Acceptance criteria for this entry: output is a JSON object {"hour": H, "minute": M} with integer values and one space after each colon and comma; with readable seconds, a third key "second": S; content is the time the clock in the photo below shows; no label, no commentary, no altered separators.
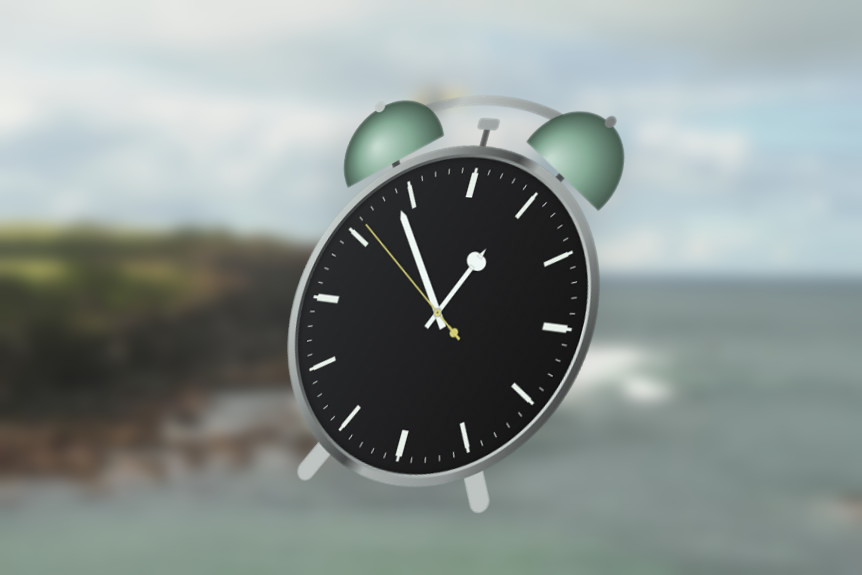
{"hour": 12, "minute": 53, "second": 51}
